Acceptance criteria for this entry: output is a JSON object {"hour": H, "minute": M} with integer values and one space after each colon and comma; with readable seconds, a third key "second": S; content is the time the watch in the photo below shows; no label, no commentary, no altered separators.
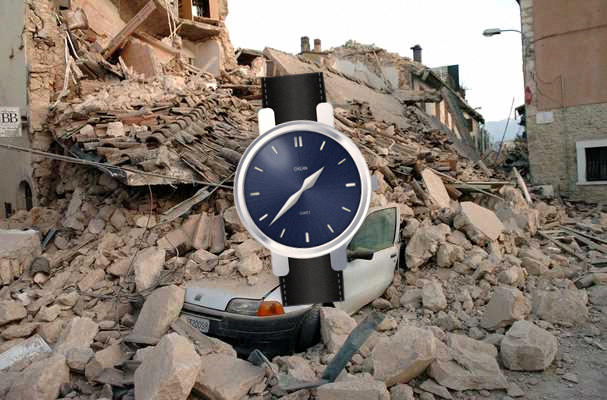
{"hour": 1, "minute": 38}
